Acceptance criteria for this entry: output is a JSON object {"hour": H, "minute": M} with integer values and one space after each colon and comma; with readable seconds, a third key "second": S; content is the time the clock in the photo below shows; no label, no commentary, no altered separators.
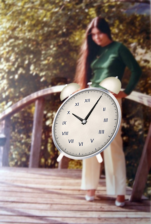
{"hour": 10, "minute": 5}
